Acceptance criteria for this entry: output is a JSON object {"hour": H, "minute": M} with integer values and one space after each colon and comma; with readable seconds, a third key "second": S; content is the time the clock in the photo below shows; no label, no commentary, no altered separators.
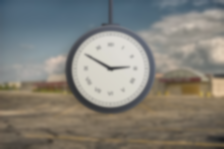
{"hour": 2, "minute": 50}
